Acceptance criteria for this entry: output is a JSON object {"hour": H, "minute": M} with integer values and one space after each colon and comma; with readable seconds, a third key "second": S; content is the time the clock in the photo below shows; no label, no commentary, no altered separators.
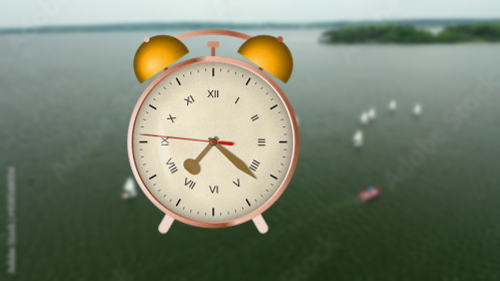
{"hour": 7, "minute": 21, "second": 46}
